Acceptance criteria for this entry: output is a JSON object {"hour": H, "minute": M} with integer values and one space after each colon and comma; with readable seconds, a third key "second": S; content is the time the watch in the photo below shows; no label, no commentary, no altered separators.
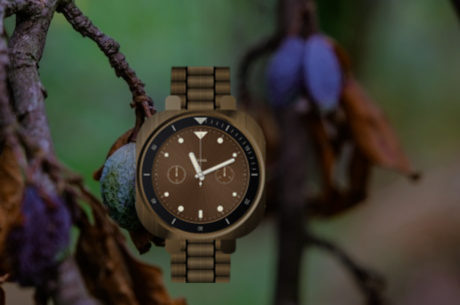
{"hour": 11, "minute": 11}
